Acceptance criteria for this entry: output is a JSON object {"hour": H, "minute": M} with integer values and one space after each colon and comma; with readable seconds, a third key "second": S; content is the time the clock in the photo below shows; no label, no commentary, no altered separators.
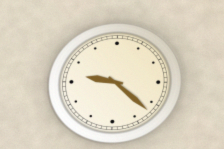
{"hour": 9, "minute": 22}
